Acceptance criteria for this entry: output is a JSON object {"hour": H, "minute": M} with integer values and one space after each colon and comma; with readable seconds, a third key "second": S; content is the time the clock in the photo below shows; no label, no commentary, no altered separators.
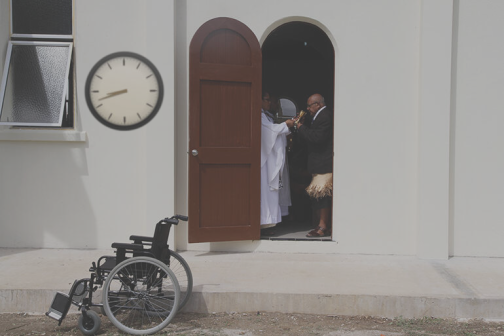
{"hour": 8, "minute": 42}
